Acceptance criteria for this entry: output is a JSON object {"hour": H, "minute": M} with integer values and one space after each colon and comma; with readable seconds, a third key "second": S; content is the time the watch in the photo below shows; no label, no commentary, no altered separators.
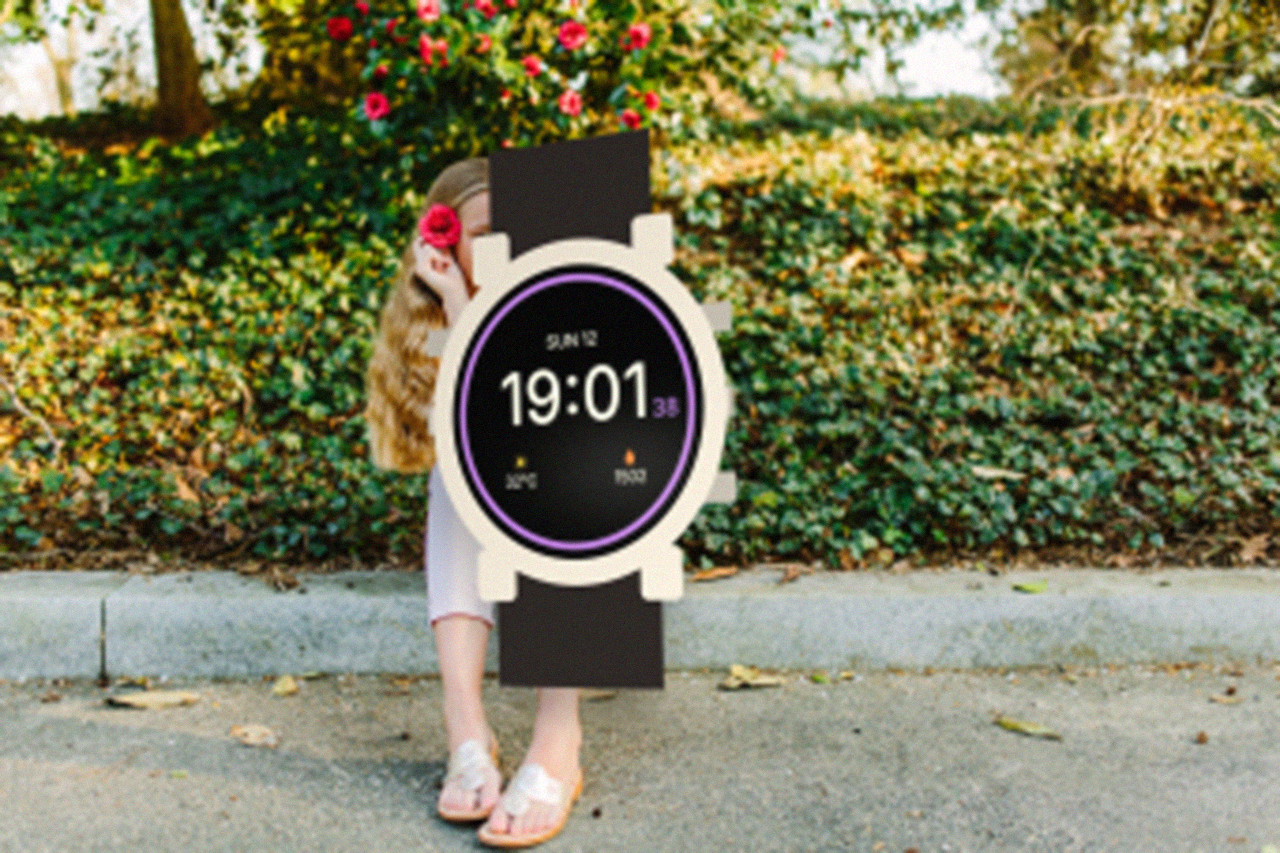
{"hour": 19, "minute": 1}
